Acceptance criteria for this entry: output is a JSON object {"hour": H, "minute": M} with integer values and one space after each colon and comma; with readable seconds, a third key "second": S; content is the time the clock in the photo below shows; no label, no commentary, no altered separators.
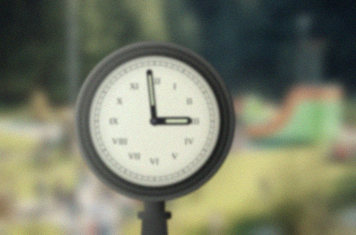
{"hour": 2, "minute": 59}
